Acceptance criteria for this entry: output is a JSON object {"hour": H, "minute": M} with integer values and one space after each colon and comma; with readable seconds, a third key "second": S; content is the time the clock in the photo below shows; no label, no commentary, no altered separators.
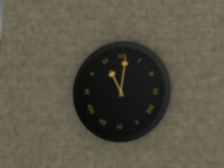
{"hour": 11, "minute": 1}
